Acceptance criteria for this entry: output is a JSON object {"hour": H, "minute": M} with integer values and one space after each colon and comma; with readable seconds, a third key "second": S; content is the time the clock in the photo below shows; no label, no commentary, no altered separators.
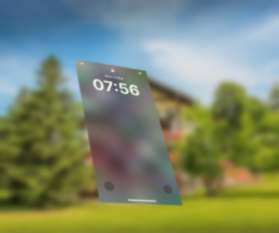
{"hour": 7, "minute": 56}
